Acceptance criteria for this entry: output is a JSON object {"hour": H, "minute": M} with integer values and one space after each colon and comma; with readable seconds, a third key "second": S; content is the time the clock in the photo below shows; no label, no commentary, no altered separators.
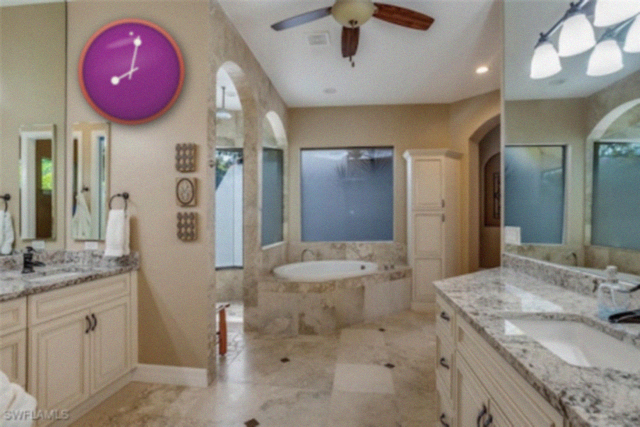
{"hour": 8, "minute": 2}
